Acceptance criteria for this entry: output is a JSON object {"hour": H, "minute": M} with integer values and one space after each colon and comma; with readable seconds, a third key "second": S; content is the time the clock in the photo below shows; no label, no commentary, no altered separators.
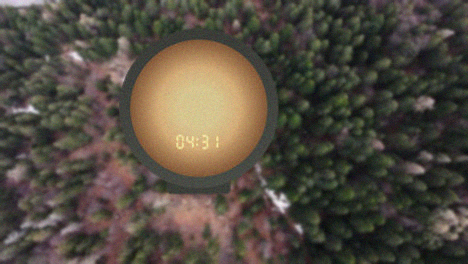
{"hour": 4, "minute": 31}
